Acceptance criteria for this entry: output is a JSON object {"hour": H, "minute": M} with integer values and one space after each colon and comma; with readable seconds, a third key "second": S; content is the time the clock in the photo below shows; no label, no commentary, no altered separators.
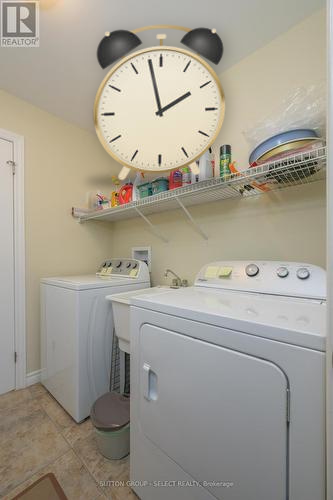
{"hour": 1, "minute": 58}
